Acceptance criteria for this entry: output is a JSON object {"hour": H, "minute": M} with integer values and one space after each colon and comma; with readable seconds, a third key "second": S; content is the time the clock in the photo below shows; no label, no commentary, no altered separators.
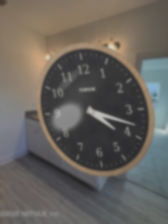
{"hour": 4, "minute": 18}
